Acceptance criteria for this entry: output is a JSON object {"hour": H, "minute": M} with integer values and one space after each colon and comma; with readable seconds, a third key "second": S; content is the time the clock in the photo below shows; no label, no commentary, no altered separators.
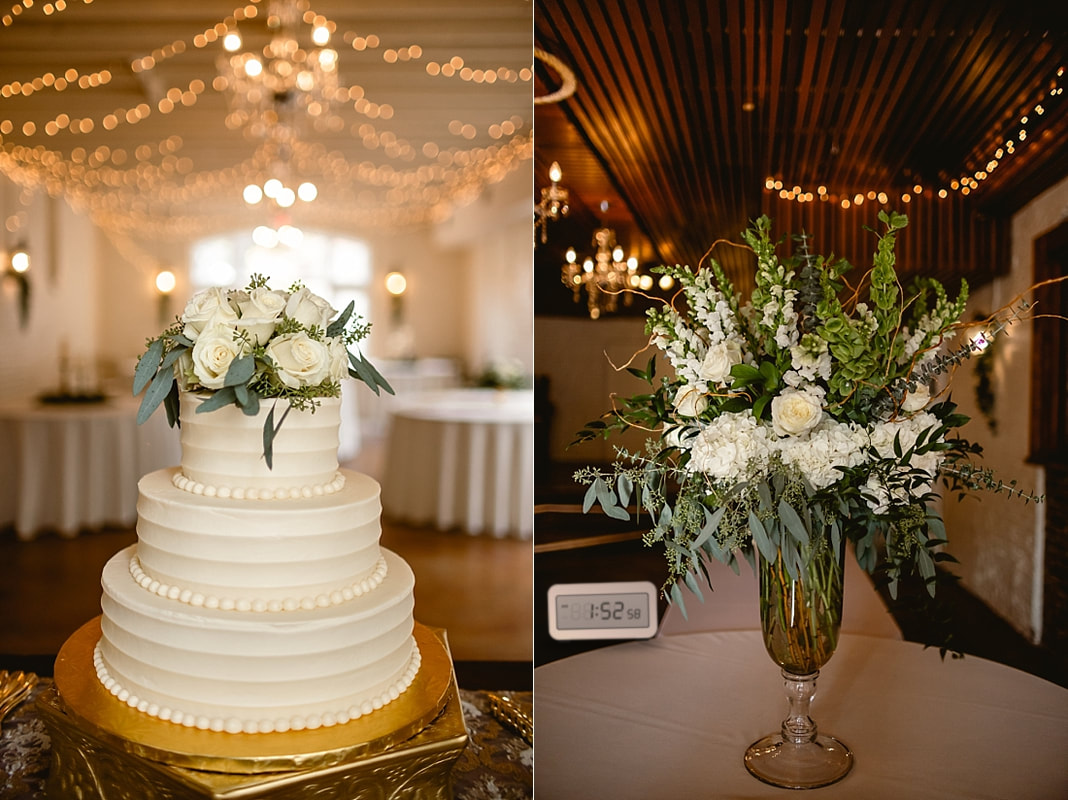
{"hour": 1, "minute": 52}
